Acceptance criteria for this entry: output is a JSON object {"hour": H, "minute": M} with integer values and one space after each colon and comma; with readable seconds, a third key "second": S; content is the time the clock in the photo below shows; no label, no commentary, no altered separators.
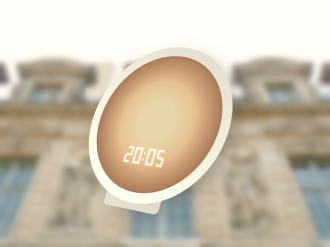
{"hour": 20, "minute": 5}
